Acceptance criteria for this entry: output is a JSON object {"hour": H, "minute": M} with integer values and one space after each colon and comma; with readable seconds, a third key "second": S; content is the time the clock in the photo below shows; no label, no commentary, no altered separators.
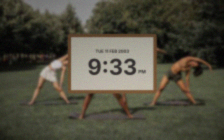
{"hour": 9, "minute": 33}
